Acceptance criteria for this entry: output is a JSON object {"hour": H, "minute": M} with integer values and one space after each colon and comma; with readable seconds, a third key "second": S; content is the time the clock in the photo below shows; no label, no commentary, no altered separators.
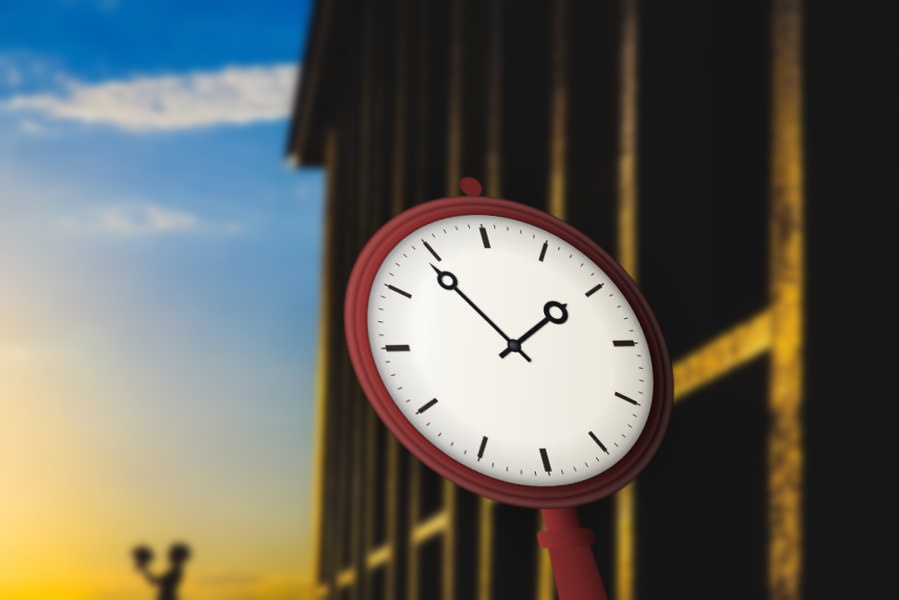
{"hour": 1, "minute": 54}
